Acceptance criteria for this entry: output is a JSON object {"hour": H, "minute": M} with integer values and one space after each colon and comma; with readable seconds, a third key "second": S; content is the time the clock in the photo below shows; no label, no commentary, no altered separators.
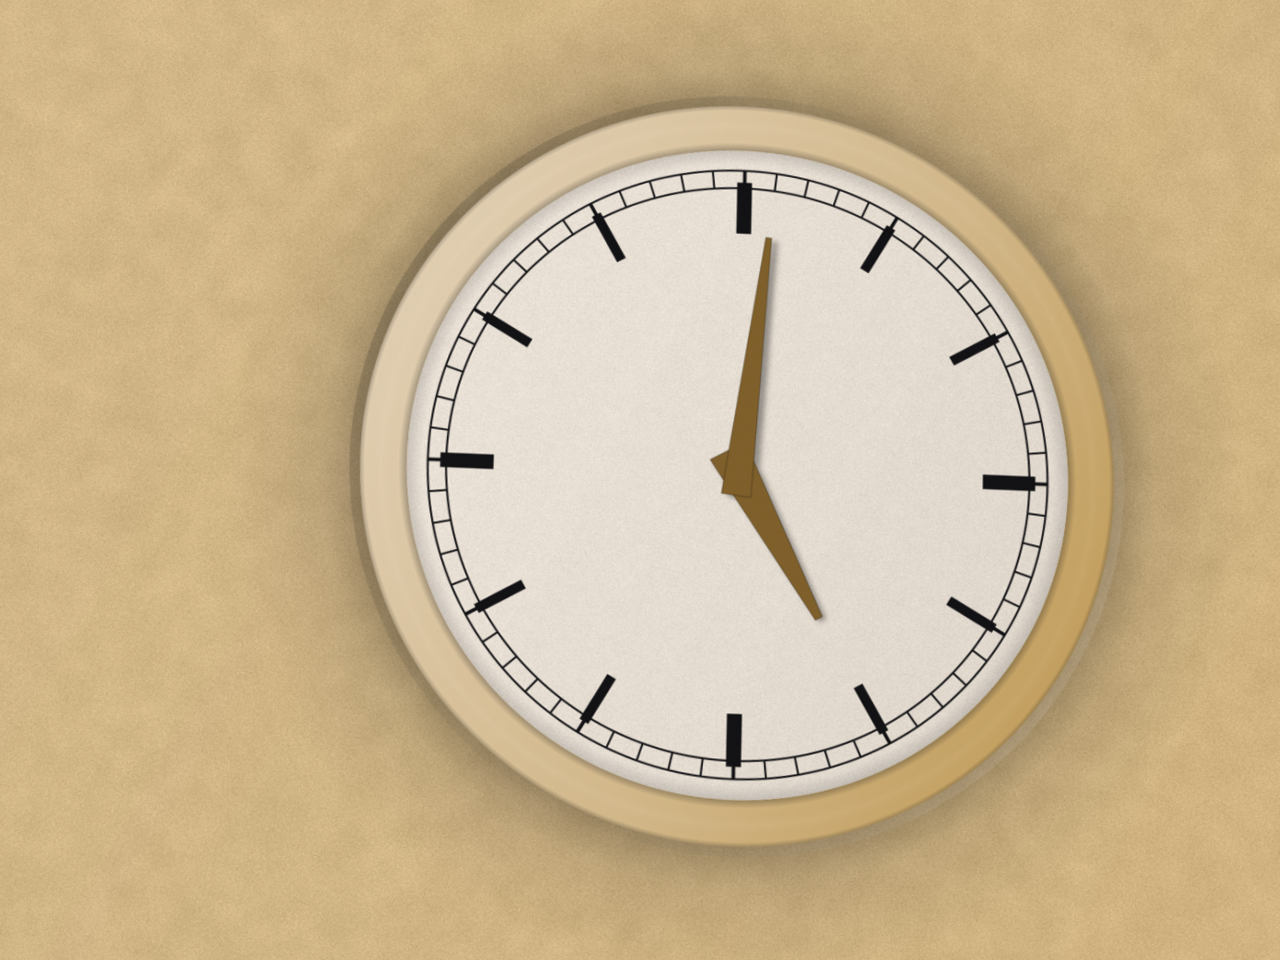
{"hour": 5, "minute": 1}
